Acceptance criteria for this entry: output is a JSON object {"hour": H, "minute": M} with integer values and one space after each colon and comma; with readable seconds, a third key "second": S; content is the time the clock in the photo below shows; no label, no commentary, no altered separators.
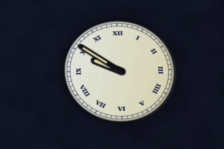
{"hour": 9, "minute": 51}
